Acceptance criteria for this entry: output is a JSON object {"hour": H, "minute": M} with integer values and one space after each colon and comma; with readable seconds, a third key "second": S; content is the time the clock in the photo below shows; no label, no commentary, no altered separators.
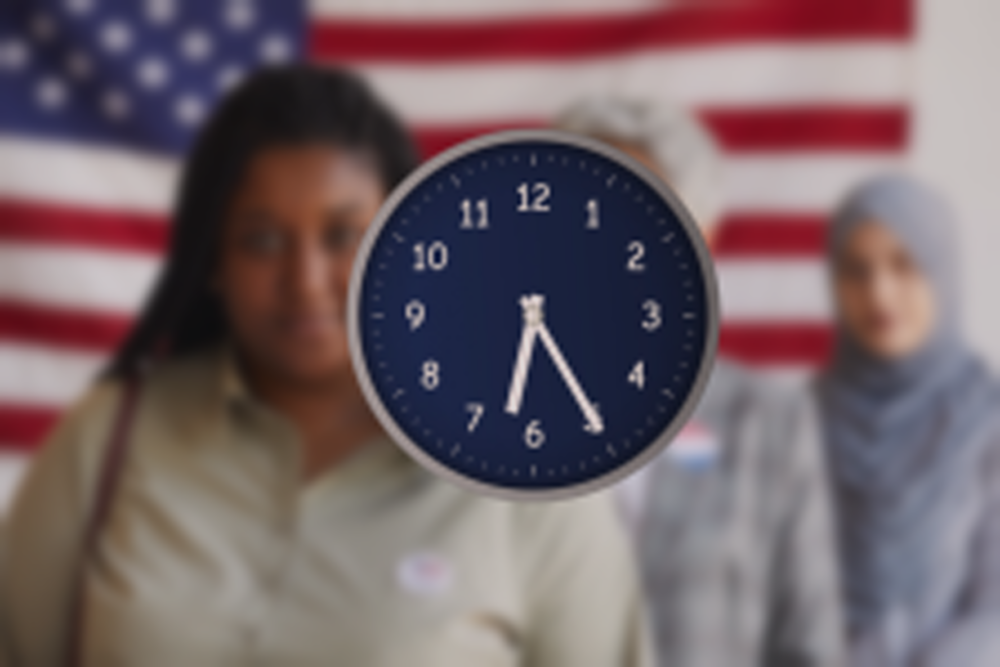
{"hour": 6, "minute": 25}
